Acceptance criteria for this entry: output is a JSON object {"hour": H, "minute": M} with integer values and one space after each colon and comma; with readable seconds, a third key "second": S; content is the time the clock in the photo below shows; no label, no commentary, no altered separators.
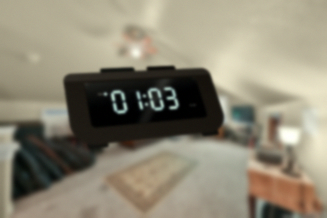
{"hour": 1, "minute": 3}
